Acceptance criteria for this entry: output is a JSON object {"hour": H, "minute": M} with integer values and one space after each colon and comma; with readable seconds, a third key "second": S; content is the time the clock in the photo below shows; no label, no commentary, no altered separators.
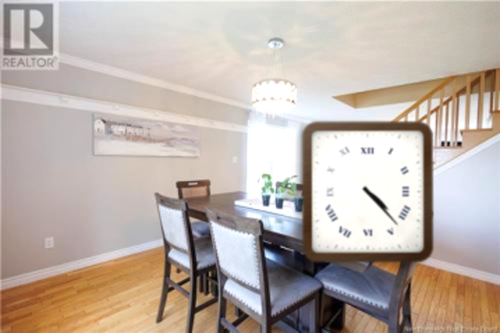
{"hour": 4, "minute": 23}
